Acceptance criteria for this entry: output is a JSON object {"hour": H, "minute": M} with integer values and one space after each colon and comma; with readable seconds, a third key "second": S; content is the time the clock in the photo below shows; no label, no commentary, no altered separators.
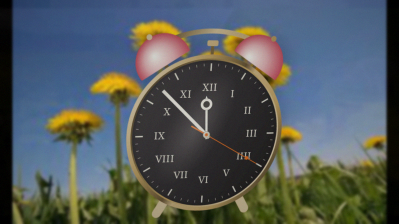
{"hour": 11, "minute": 52, "second": 20}
